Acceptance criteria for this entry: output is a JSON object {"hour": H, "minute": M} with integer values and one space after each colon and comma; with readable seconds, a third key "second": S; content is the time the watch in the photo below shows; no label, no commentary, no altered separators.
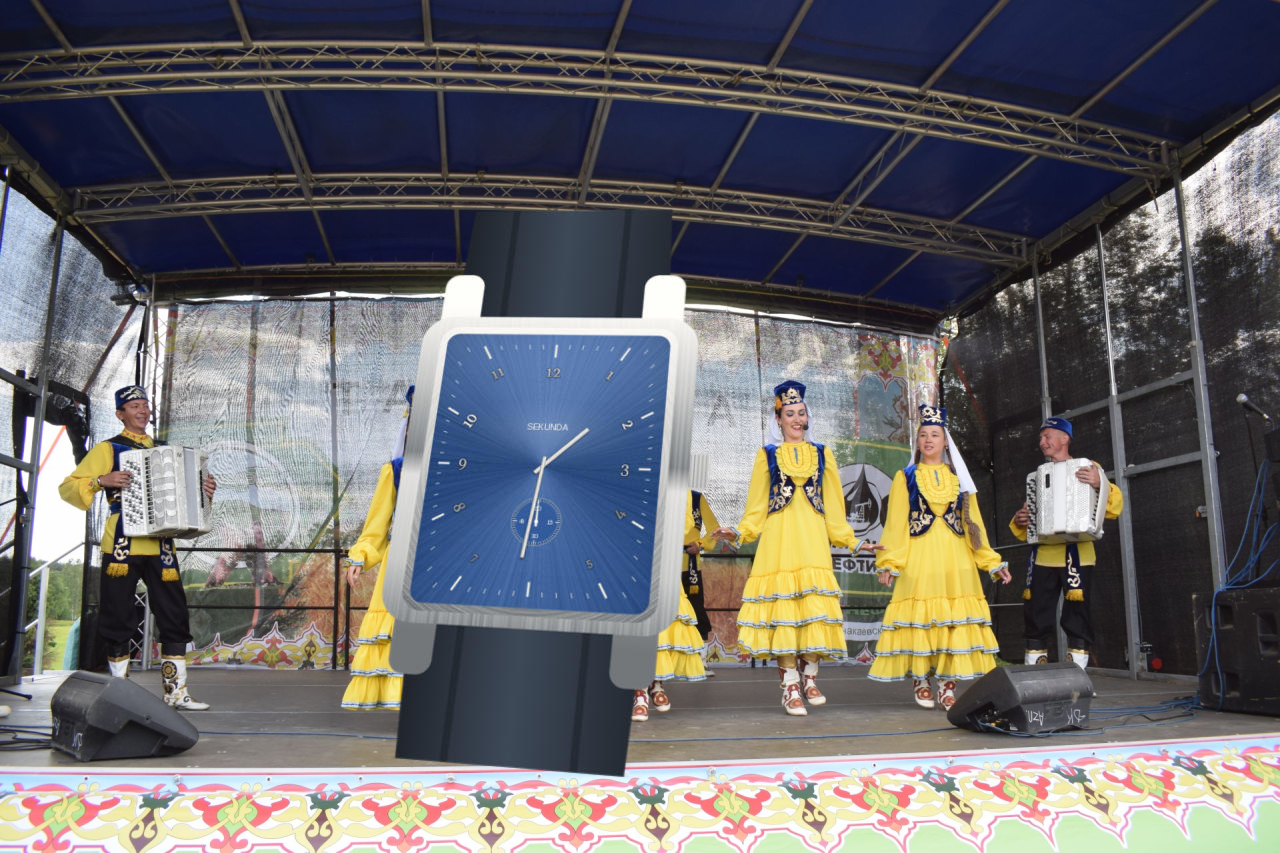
{"hour": 1, "minute": 31}
